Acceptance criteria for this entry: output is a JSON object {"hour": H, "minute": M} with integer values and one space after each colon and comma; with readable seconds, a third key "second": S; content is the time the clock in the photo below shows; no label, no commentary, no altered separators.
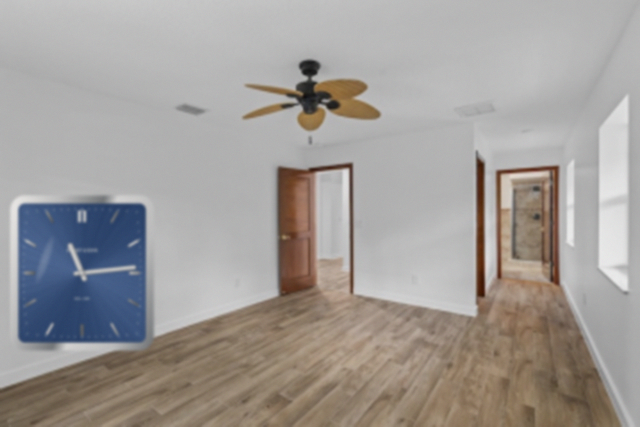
{"hour": 11, "minute": 14}
